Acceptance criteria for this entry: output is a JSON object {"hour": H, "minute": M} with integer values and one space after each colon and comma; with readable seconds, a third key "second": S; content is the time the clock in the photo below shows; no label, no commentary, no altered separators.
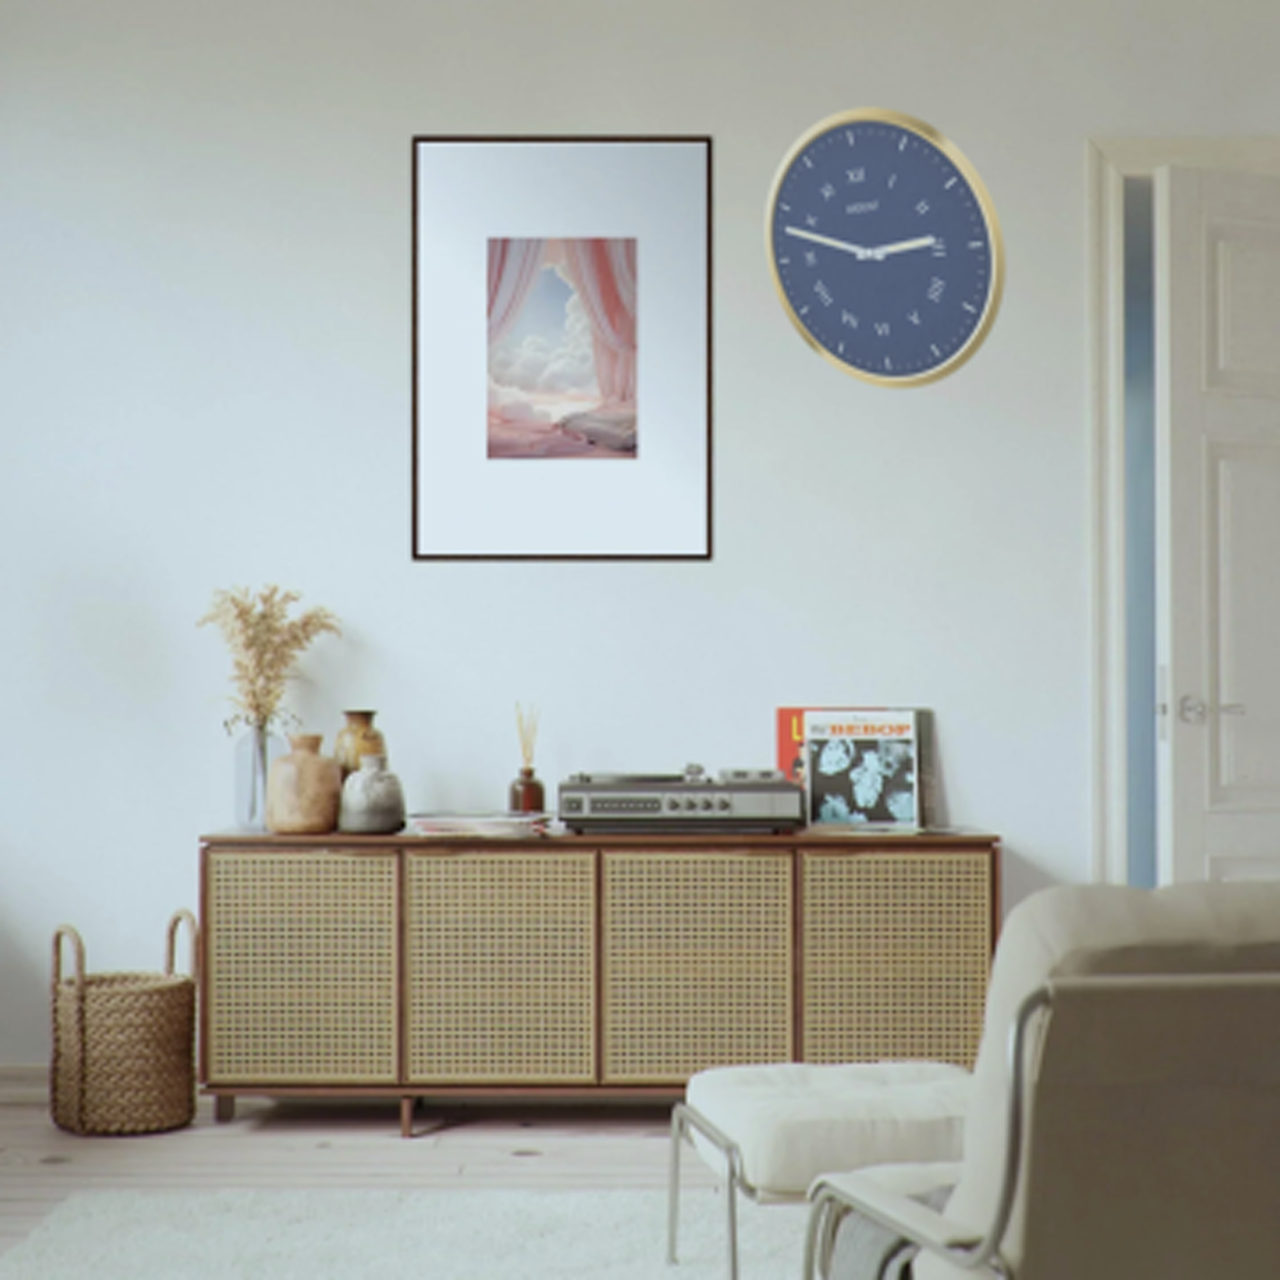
{"hour": 2, "minute": 48}
